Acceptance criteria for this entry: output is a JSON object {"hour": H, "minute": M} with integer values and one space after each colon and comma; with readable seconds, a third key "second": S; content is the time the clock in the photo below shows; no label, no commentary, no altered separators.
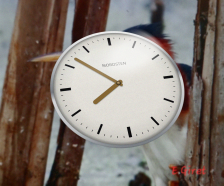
{"hour": 7, "minute": 52}
